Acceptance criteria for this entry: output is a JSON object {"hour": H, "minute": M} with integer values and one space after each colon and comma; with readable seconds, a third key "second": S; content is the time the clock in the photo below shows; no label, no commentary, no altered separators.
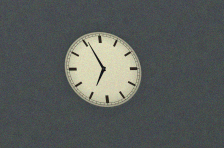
{"hour": 6, "minute": 56}
